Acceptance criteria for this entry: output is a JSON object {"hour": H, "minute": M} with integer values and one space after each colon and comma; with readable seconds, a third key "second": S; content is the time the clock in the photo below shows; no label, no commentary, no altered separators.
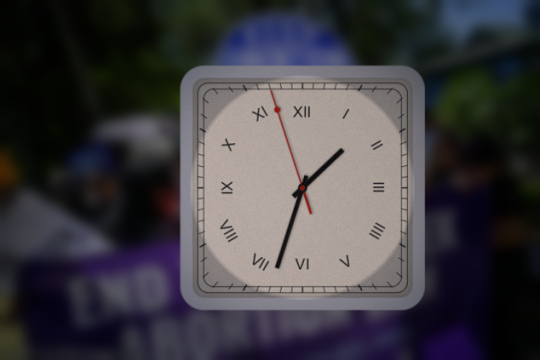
{"hour": 1, "minute": 32, "second": 57}
